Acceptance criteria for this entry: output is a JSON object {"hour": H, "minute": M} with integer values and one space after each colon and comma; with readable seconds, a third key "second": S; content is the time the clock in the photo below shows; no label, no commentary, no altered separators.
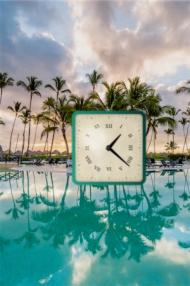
{"hour": 1, "minute": 22}
